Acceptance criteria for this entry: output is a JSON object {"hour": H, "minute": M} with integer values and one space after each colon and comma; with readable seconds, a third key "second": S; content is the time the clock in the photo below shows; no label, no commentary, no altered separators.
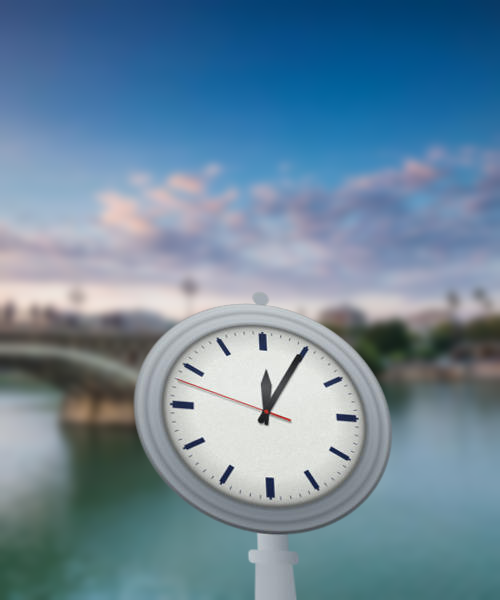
{"hour": 12, "minute": 4, "second": 48}
